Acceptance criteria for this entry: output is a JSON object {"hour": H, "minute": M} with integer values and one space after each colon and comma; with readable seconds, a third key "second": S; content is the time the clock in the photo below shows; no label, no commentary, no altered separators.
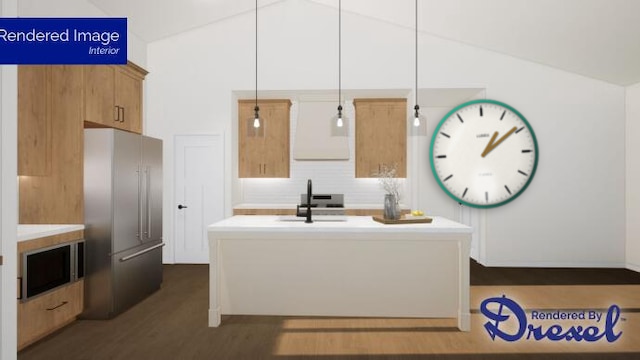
{"hour": 1, "minute": 9}
